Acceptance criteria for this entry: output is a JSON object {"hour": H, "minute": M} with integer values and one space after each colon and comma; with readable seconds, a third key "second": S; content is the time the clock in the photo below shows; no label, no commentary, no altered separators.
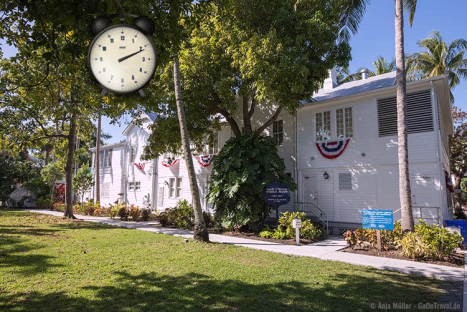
{"hour": 2, "minute": 11}
